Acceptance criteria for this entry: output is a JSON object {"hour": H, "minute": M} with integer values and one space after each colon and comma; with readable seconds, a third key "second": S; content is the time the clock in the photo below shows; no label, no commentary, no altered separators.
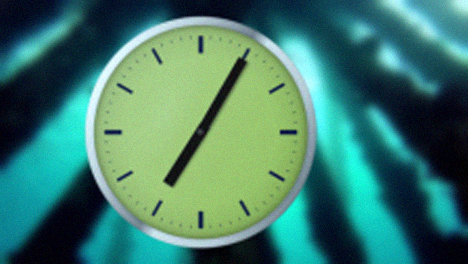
{"hour": 7, "minute": 5}
